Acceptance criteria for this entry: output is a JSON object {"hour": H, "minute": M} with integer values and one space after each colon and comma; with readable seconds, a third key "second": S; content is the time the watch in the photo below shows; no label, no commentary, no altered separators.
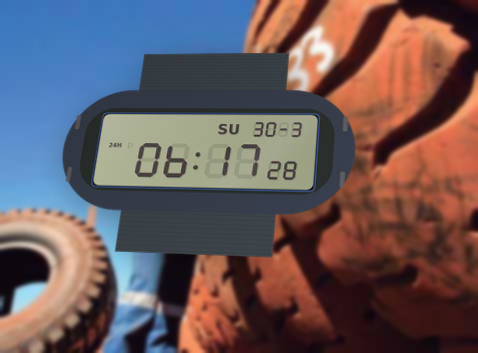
{"hour": 6, "minute": 17, "second": 28}
